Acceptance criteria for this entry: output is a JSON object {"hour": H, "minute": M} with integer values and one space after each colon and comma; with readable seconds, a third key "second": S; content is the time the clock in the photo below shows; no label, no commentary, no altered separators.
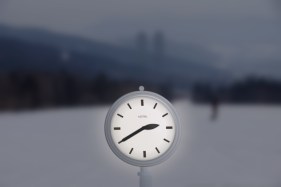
{"hour": 2, "minute": 40}
